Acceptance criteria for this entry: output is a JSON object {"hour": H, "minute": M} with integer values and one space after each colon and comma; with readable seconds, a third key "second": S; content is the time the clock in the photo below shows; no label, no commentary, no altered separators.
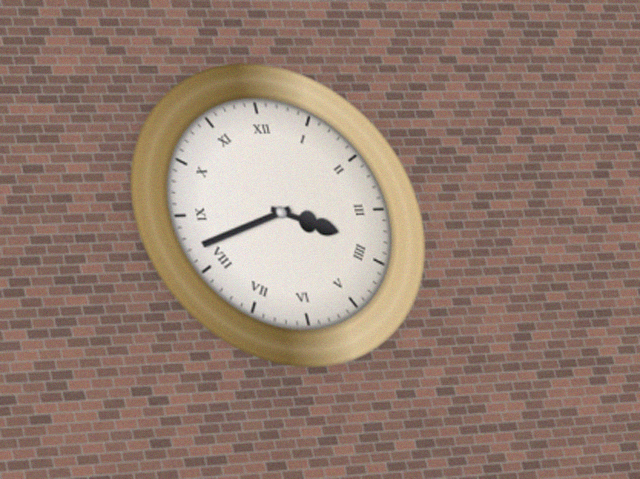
{"hour": 3, "minute": 42}
